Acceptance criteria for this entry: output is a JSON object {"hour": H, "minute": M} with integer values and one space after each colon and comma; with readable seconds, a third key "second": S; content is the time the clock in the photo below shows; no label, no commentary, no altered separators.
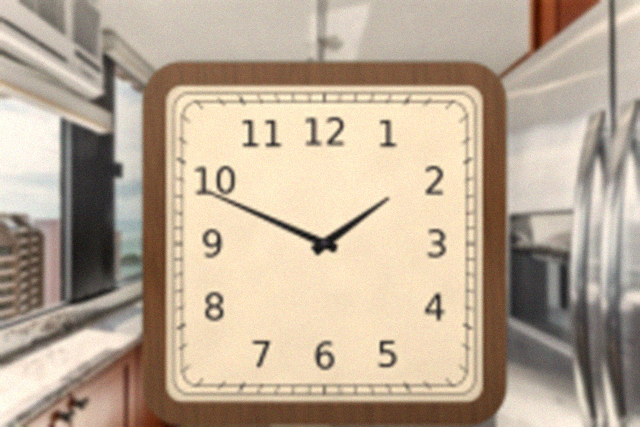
{"hour": 1, "minute": 49}
